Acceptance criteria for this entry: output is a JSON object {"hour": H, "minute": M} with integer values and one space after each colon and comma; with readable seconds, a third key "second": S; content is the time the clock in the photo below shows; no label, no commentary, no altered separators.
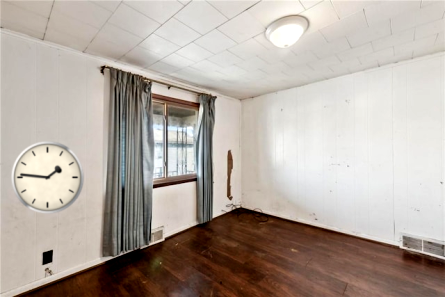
{"hour": 1, "minute": 46}
